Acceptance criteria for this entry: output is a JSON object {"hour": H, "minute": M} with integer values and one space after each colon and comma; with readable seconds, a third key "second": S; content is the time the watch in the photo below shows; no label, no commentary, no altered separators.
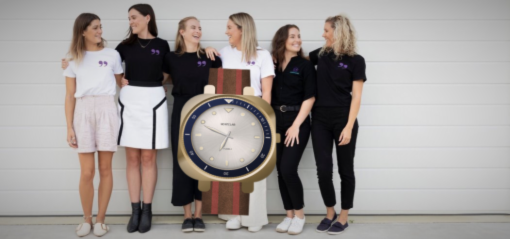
{"hour": 6, "minute": 49}
